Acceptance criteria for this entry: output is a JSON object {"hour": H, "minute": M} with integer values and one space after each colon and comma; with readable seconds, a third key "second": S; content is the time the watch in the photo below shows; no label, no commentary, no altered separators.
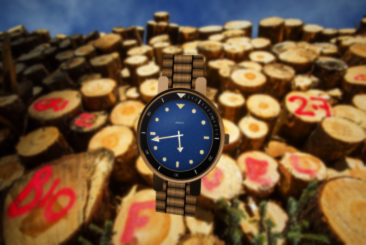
{"hour": 5, "minute": 43}
